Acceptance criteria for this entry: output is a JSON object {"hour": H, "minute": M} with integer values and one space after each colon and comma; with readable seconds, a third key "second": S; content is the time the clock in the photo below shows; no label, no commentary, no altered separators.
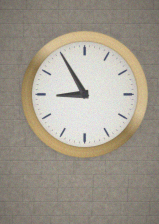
{"hour": 8, "minute": 55}
